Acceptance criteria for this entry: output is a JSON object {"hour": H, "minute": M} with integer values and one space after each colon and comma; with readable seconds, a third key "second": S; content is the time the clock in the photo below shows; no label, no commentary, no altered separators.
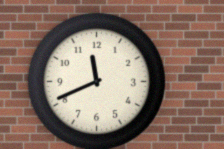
{"hour": 11, "minute": 41}
